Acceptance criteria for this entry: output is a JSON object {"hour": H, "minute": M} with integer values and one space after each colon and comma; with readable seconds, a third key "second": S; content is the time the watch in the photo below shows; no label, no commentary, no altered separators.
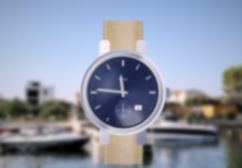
{"hour": 11, "minute": 46}
